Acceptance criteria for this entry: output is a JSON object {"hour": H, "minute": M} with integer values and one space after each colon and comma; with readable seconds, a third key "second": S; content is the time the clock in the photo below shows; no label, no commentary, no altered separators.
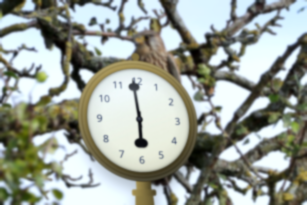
{"hour": 5, "minute": 59}
